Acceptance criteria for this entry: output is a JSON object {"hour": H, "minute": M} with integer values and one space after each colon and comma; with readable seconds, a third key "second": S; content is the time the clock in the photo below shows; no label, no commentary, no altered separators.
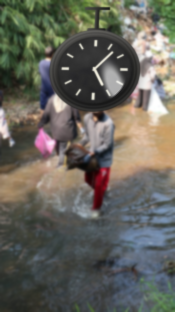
{"hour": 5, "minute": 7}
